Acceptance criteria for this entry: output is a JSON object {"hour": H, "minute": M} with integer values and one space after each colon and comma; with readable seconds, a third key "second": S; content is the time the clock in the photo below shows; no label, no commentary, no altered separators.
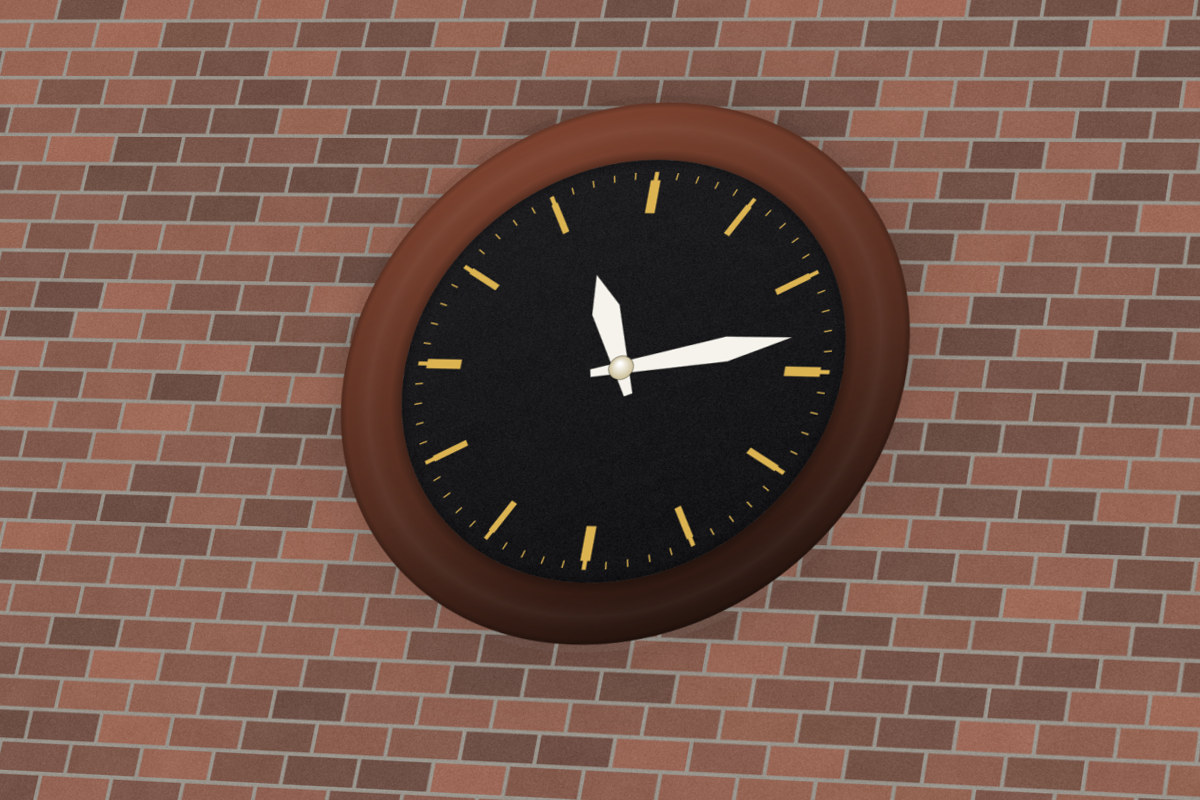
{"hour": 11, "minute": 13}
